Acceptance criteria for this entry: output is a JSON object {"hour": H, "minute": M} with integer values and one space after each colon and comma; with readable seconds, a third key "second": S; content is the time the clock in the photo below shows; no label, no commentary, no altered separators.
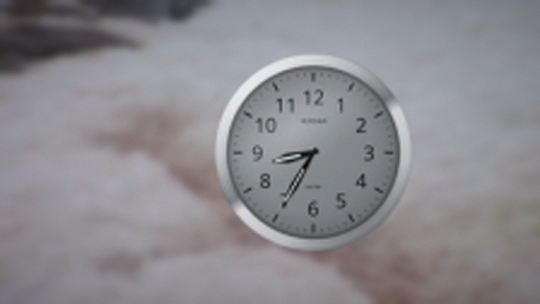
{"hour": 8, "minute": 35}
